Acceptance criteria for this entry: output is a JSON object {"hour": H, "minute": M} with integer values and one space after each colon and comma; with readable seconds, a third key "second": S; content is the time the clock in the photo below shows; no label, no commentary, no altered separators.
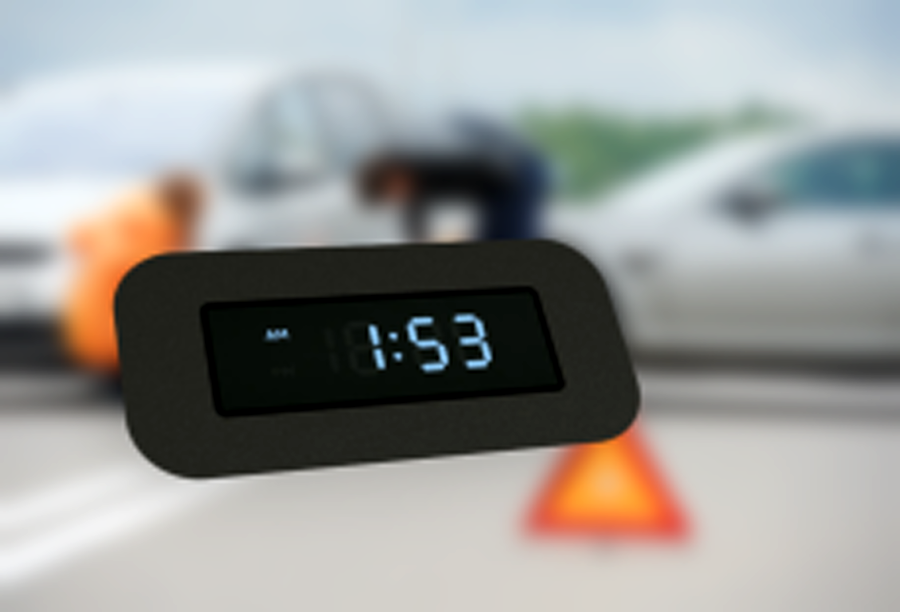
{"hour": 1, "minute": 53}
